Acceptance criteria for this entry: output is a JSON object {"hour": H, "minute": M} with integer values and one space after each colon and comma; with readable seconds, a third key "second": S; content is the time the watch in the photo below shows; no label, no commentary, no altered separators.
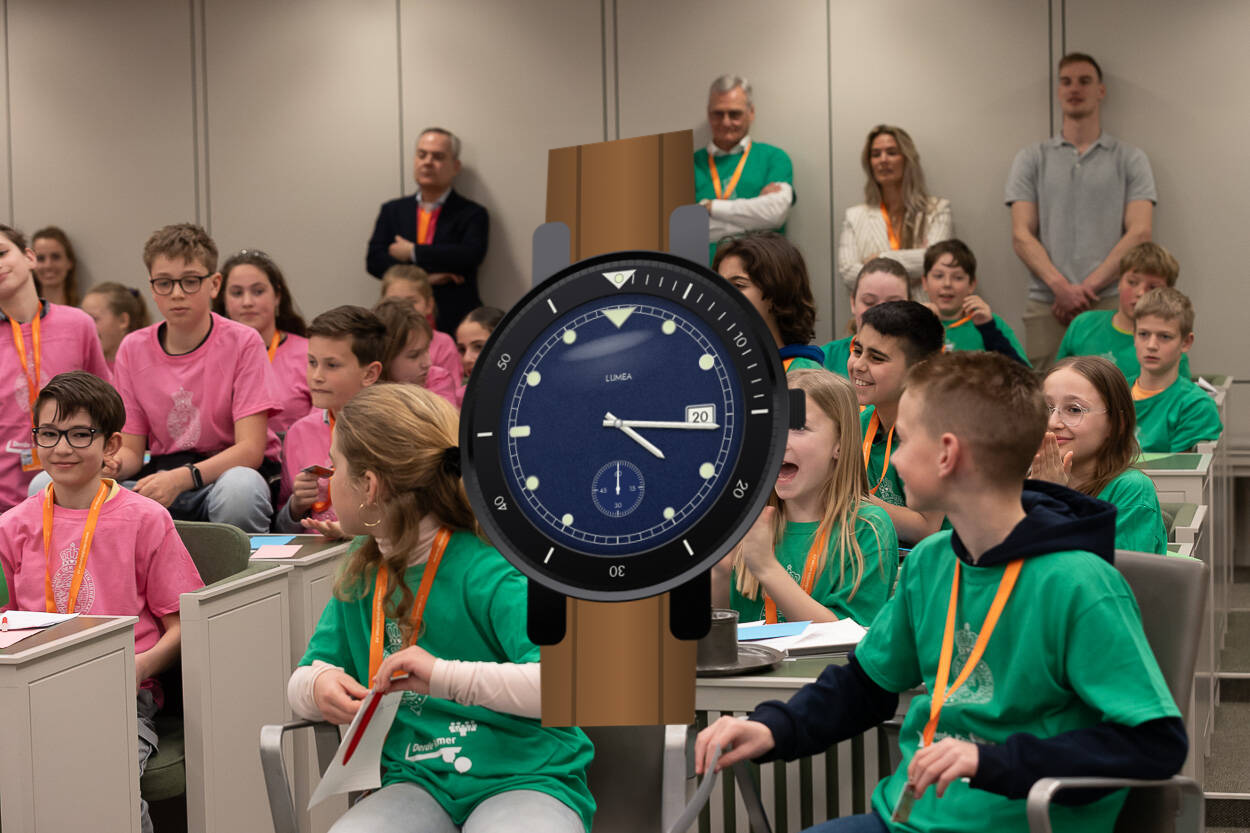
{"hour": 4, "minute": 16}
